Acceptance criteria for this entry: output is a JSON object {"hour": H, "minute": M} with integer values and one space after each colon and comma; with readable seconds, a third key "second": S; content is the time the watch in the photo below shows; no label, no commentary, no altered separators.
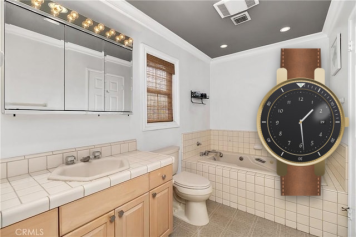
{"hour": 1, "minute": 29}
